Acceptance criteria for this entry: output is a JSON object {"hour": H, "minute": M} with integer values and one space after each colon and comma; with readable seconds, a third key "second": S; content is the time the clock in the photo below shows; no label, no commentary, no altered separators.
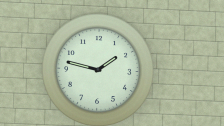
{"hour": 1, "minute": 47}
